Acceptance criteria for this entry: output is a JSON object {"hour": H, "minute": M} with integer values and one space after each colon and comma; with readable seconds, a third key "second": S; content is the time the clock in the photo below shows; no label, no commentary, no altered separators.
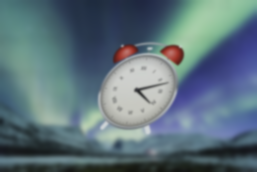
{"hour": 4, "minute": 12}
